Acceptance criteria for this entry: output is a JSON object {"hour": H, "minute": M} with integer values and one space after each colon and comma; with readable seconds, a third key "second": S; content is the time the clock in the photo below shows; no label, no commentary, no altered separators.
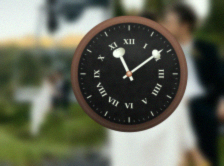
{"hour": 11, "minute": 9}
